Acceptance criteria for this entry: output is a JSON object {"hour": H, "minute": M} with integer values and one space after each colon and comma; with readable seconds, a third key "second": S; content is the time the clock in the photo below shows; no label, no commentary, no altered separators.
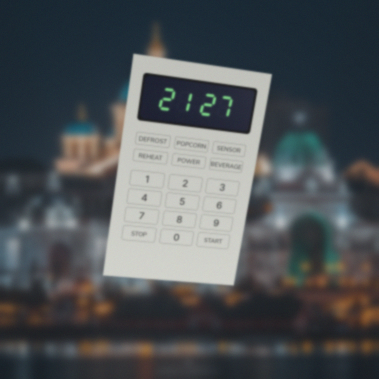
{"hour": 21, "minute": 27}
